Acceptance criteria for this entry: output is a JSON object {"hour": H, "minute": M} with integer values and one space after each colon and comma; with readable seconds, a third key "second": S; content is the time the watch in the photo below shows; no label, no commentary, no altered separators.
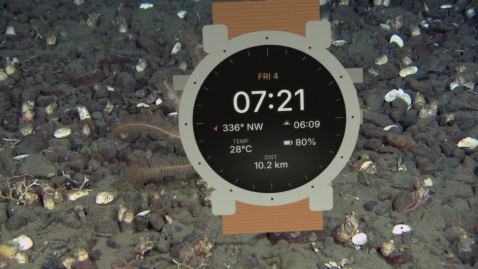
{"hour": 7, "minute": 21}
